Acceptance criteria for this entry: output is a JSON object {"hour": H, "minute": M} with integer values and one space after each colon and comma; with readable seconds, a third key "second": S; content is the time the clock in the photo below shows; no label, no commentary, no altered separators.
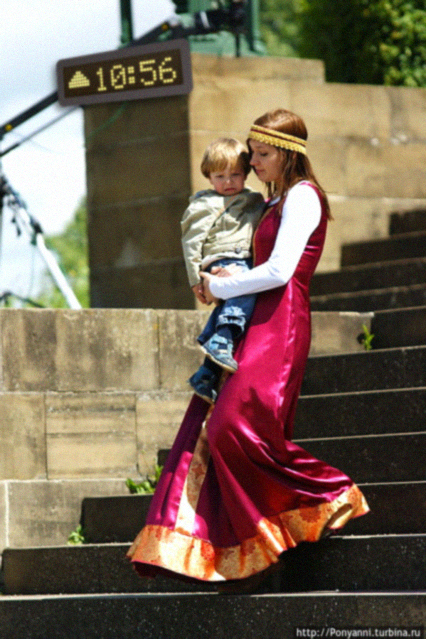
{"hour": 10, "minute": 56}
